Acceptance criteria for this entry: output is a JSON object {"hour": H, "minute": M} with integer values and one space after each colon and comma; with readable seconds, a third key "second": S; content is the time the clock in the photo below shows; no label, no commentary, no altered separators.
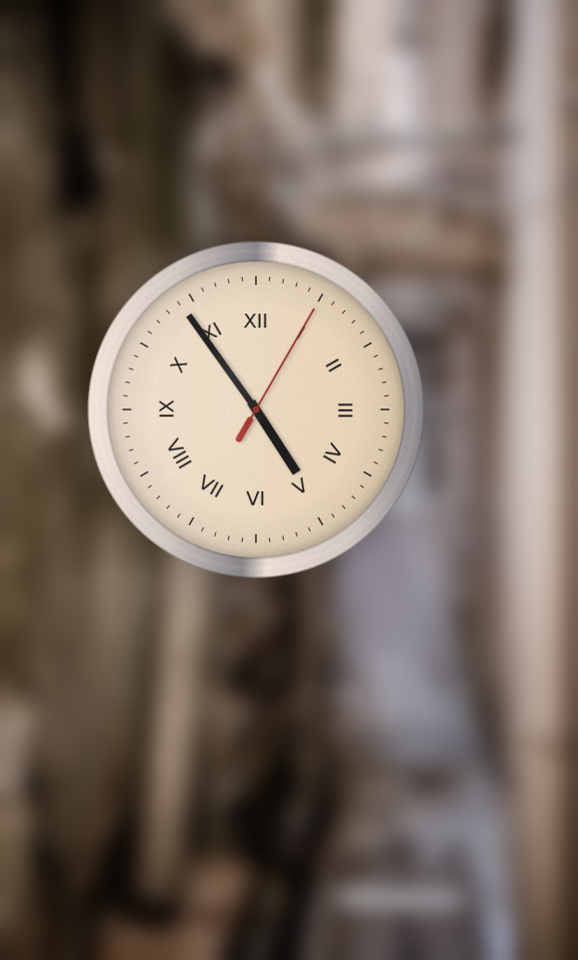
{"hour": 4, "minute": 54, "second": 5}
